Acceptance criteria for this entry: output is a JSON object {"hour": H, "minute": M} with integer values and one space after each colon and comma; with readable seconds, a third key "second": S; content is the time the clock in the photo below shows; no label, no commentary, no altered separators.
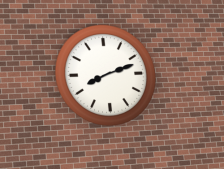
{"hour": 8, "minute": 12}
